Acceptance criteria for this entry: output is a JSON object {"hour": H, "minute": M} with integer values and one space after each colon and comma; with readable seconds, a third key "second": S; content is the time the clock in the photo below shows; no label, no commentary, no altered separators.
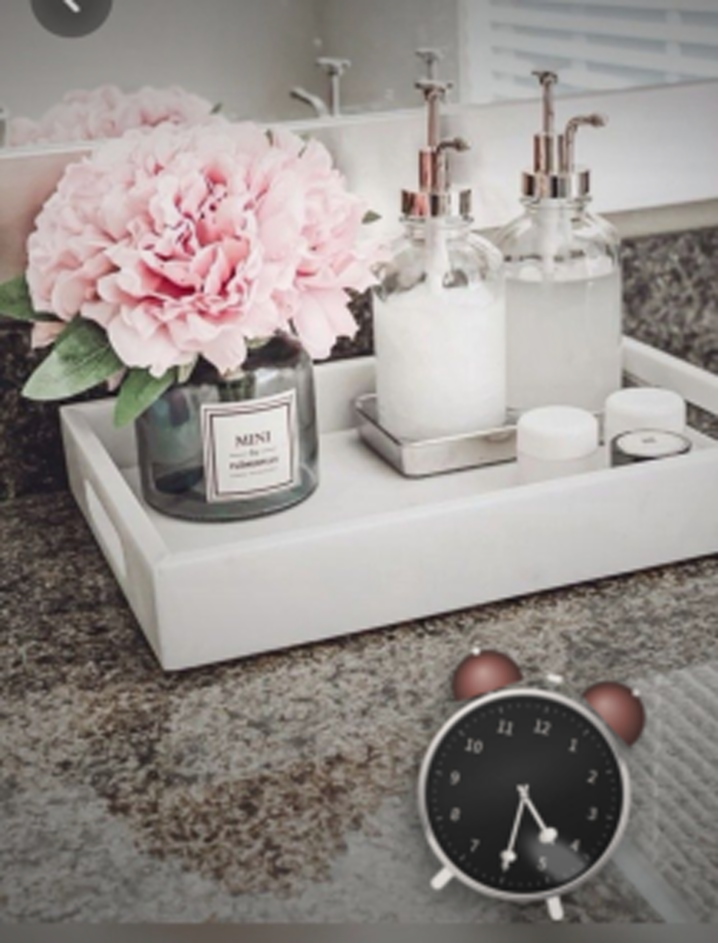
{"hour": 4, "minute": 30}
